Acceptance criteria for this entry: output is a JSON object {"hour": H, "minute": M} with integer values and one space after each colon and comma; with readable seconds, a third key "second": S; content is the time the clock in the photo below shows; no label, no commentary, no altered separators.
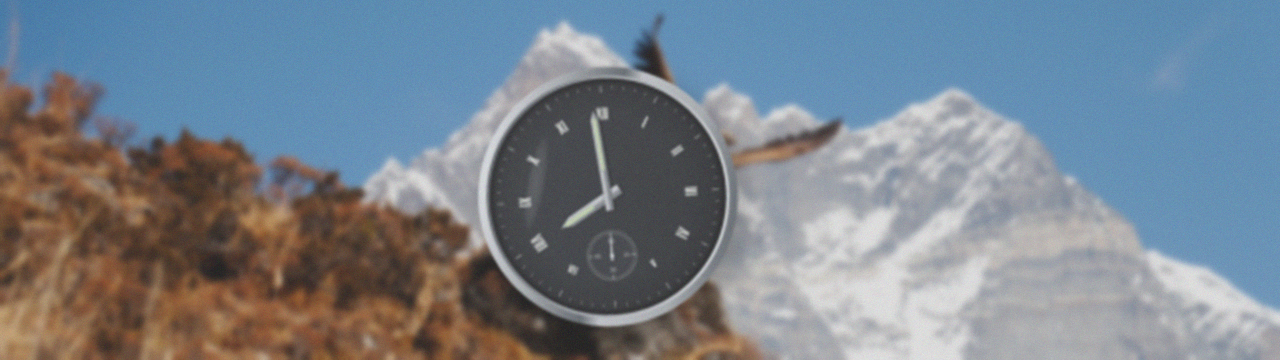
{"hour": 7, "minute": 59}
